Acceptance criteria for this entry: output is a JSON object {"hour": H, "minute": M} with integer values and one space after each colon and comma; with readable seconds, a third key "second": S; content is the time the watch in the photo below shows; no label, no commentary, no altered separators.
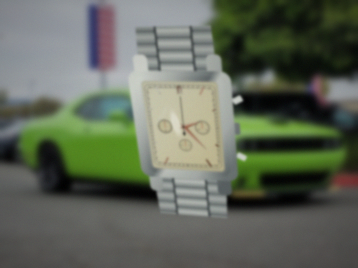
{"hour": 2, "minute": 23}
